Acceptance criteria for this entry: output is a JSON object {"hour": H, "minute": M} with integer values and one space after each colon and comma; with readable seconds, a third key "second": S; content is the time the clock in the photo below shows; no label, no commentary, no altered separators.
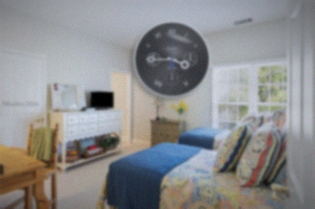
{"hour": 3, "minute": 45}
